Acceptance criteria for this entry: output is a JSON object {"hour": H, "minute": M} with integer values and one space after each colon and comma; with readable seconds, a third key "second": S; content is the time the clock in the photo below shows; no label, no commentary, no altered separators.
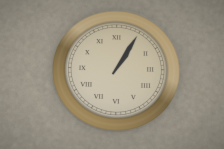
{"hour": 1, "minute": 5}
